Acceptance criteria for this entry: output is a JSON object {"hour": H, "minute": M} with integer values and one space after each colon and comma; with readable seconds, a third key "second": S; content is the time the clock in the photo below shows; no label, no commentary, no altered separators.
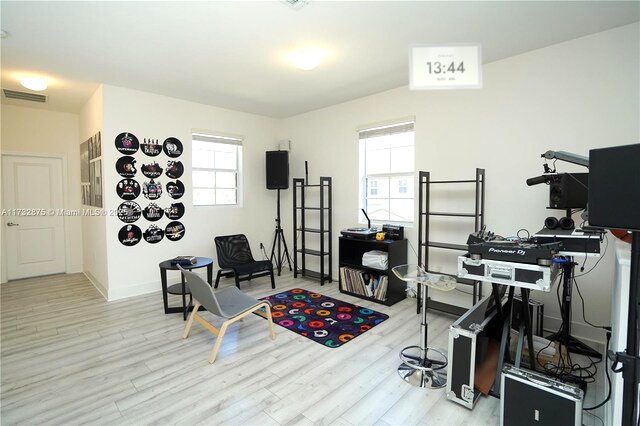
{"hour": 13, "minute": 44}
